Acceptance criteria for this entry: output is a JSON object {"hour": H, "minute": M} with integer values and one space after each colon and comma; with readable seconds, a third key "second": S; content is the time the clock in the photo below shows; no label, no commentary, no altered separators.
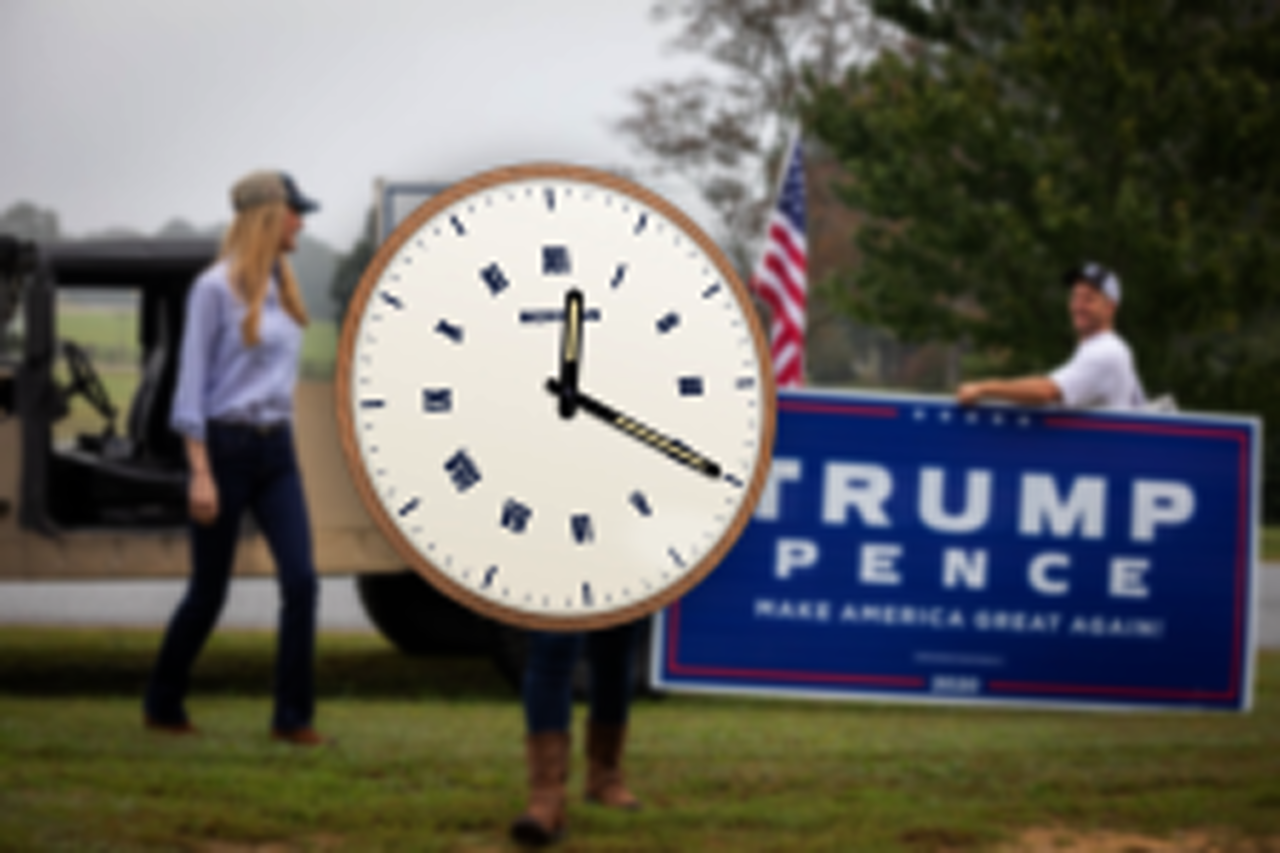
{"hour": 12, "minute": 20}
